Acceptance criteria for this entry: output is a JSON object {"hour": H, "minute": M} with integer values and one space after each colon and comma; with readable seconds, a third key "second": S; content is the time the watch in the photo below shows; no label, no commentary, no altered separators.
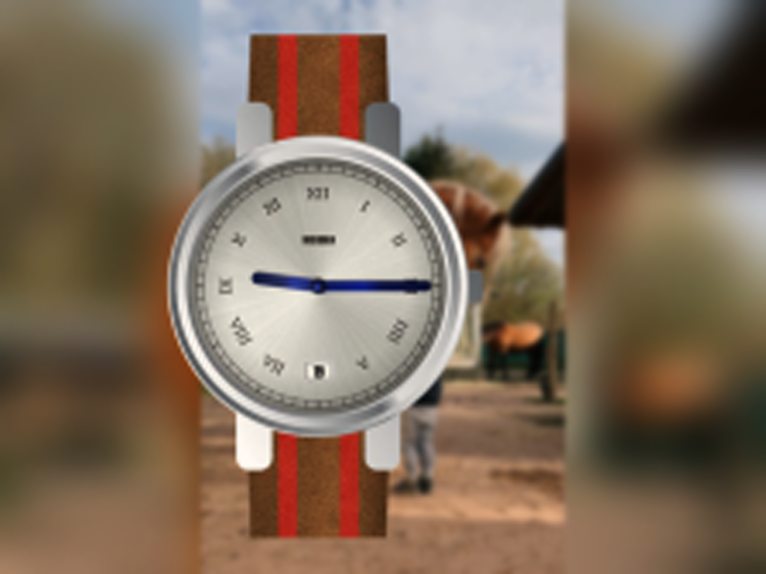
{"hour": 9, "minute": 15}
